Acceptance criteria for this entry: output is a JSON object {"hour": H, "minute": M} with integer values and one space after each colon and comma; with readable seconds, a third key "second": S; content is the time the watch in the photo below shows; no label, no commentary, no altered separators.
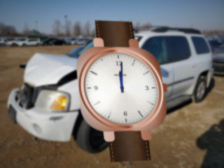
{"hour": 12, "minute": 1}
